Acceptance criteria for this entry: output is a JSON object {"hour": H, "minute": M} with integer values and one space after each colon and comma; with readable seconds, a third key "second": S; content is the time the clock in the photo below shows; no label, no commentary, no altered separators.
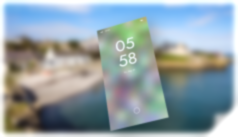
{"hour": 5, "minute": 58}
